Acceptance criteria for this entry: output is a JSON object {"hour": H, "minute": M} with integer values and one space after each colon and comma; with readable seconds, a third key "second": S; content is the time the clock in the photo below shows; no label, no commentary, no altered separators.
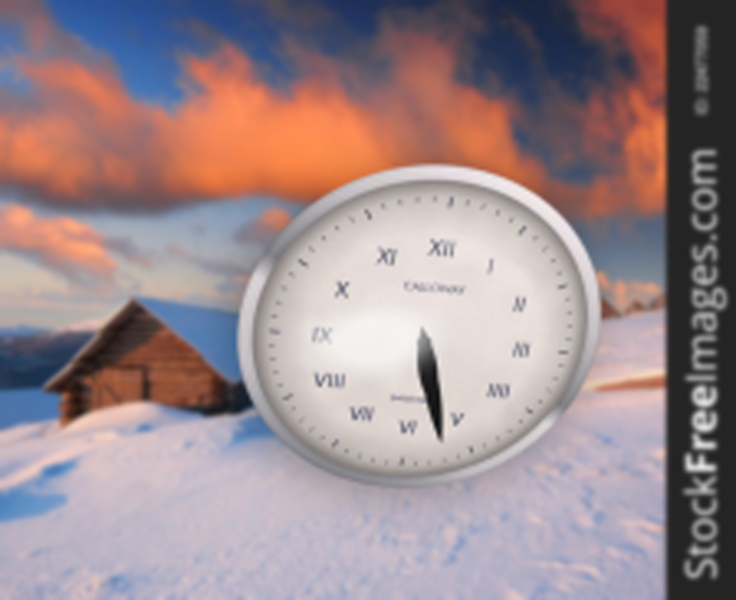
{"hour": 5, "minute": 27}
